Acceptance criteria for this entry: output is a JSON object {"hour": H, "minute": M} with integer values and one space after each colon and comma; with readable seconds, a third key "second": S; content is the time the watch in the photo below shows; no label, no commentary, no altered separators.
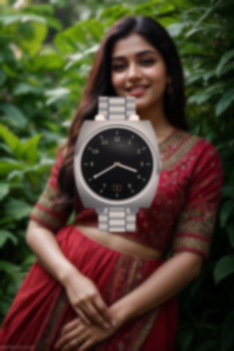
{"hour": 3, "minute": 40}
